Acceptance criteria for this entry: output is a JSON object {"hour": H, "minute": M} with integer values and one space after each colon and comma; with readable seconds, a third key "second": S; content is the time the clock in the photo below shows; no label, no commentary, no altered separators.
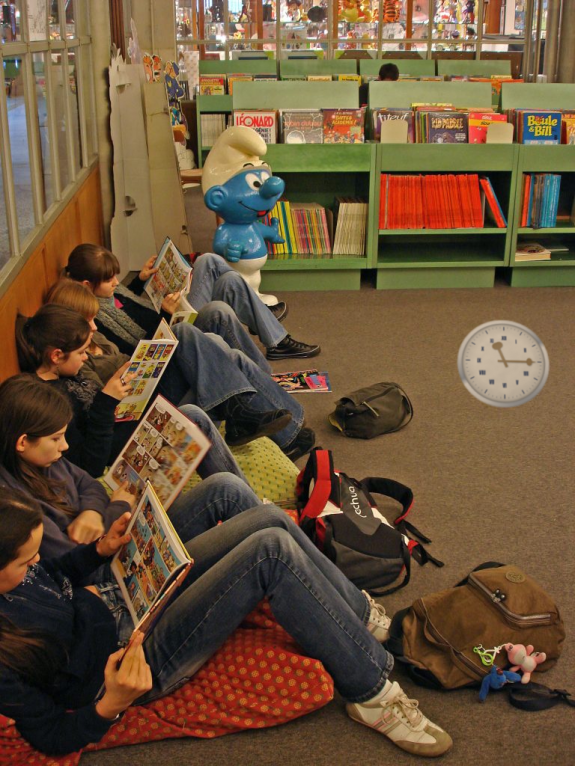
{"hour": 11, "minute": 15}
